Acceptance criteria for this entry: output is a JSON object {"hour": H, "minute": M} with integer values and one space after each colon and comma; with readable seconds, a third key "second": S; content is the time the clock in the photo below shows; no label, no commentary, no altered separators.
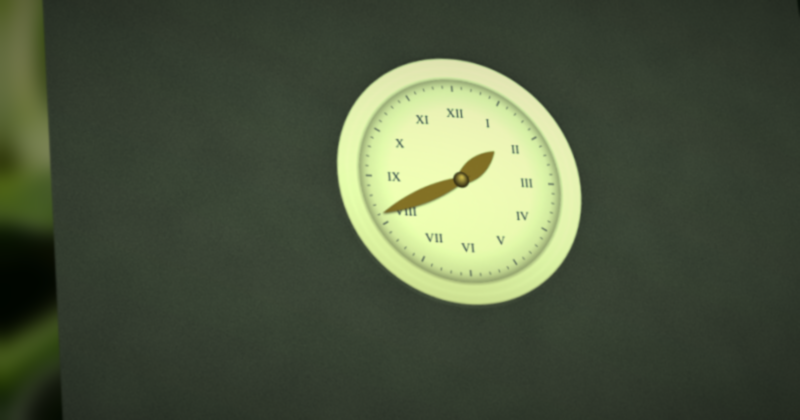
{"hour": 1, "minute": 41}
